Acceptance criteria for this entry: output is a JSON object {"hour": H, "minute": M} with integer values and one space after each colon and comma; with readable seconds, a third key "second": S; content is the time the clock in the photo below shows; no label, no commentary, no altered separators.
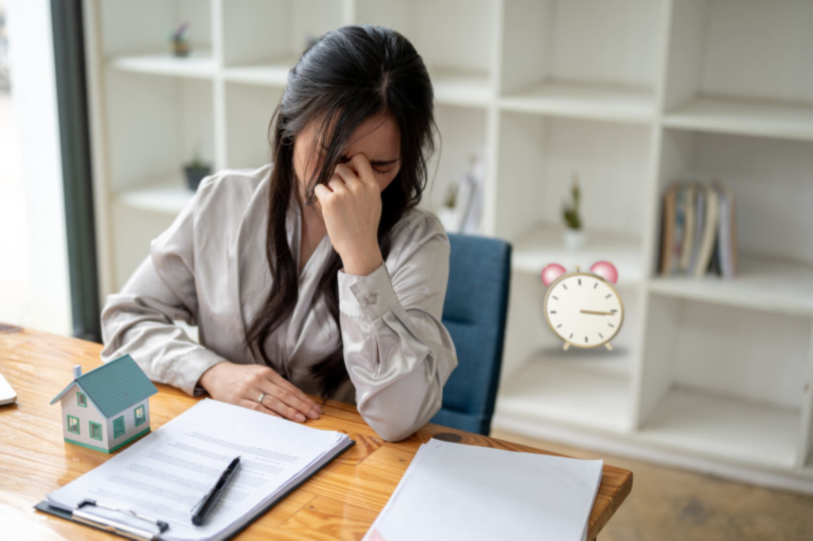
{"hour": 3, "minute": 16}
